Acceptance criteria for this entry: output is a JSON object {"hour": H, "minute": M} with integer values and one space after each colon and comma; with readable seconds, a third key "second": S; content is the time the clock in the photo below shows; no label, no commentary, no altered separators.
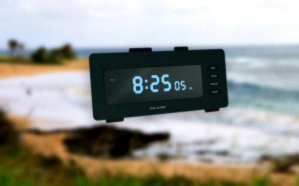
{"hour": 8, "minute": 25, "second": 5}
